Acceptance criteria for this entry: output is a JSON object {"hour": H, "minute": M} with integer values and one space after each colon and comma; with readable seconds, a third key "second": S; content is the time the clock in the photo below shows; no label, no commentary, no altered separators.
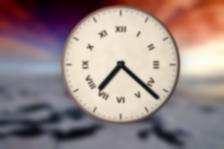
{"hour": 7, "minute": 22}
